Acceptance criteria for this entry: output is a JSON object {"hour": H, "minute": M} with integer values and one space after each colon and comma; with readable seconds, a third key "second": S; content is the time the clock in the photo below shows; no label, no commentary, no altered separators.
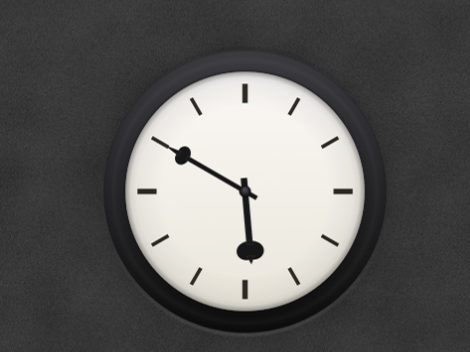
{"hour": 5, "minute": 50}
